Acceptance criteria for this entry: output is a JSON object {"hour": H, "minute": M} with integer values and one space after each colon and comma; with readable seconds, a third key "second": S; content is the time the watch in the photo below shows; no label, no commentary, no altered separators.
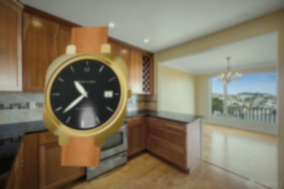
{"hour": 10, "minute": 38}
